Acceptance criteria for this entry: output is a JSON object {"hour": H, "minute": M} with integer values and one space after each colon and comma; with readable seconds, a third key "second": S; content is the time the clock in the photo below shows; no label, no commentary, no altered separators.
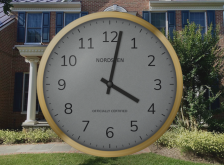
{"hour": 4, "minute": 2}
